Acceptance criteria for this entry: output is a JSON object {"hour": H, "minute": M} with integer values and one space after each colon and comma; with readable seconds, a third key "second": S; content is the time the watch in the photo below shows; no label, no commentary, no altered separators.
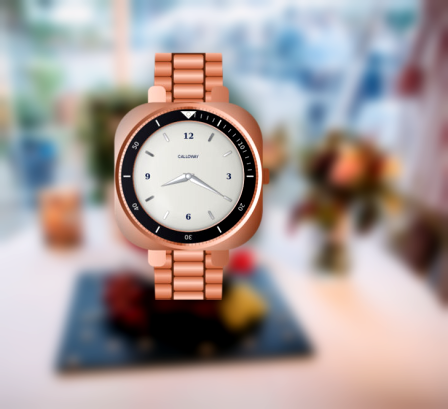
{"hour": 8, "minute": 20}
